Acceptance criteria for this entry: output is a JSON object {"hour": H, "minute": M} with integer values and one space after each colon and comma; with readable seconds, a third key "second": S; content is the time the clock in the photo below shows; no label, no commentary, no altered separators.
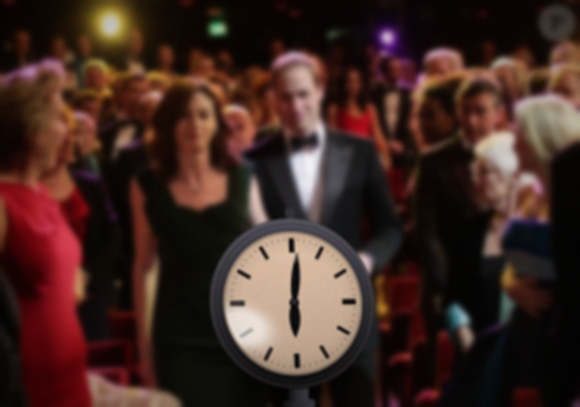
{"hour": 6, "minute": 1}
